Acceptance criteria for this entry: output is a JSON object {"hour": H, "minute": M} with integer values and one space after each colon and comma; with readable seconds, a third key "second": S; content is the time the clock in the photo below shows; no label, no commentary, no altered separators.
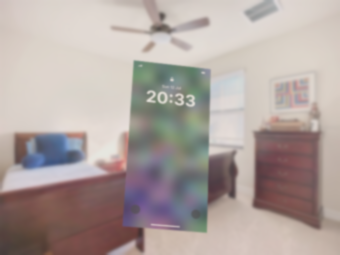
{"hour": 20, "minute": 33}
